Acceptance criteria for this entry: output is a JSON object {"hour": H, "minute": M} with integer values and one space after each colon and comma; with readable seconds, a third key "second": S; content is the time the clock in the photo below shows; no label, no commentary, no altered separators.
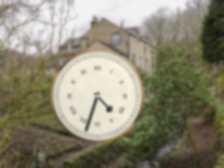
{"hour": 4, "minute": 33}
